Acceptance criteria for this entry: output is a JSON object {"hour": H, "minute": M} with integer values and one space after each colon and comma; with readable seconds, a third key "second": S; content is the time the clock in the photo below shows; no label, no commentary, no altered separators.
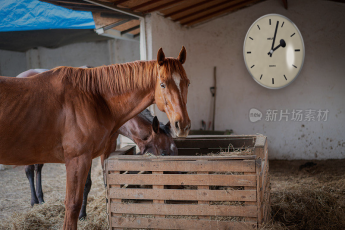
{"hour": 2, "minute": 3}
